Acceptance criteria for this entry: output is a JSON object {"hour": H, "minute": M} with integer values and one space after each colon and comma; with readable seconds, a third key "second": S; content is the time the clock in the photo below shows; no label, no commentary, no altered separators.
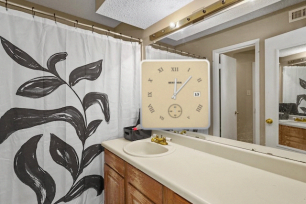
{"hour": 12, "minute": 7}
